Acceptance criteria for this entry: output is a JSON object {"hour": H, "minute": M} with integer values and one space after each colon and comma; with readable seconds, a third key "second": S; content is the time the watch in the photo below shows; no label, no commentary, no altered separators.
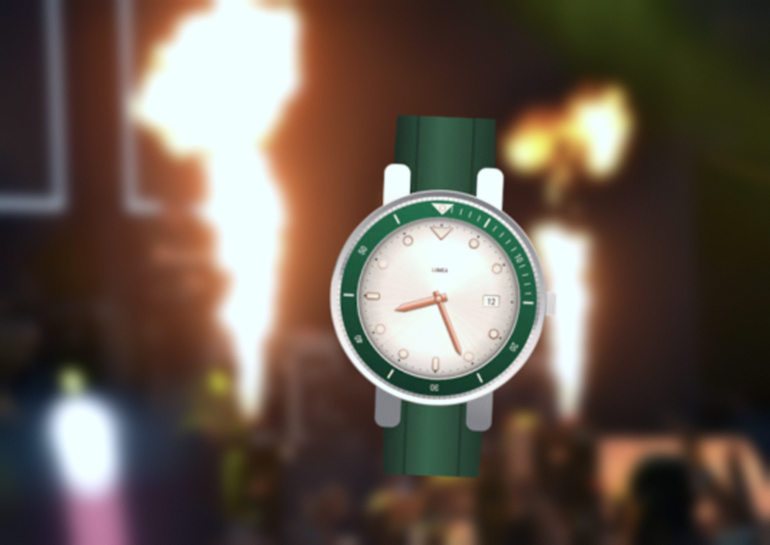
{"hour": 8, "minute": 26}
